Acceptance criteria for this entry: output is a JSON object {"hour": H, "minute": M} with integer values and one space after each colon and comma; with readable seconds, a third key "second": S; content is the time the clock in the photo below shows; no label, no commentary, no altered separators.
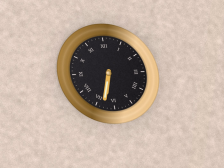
{"hour": 6, "minute": 33}
